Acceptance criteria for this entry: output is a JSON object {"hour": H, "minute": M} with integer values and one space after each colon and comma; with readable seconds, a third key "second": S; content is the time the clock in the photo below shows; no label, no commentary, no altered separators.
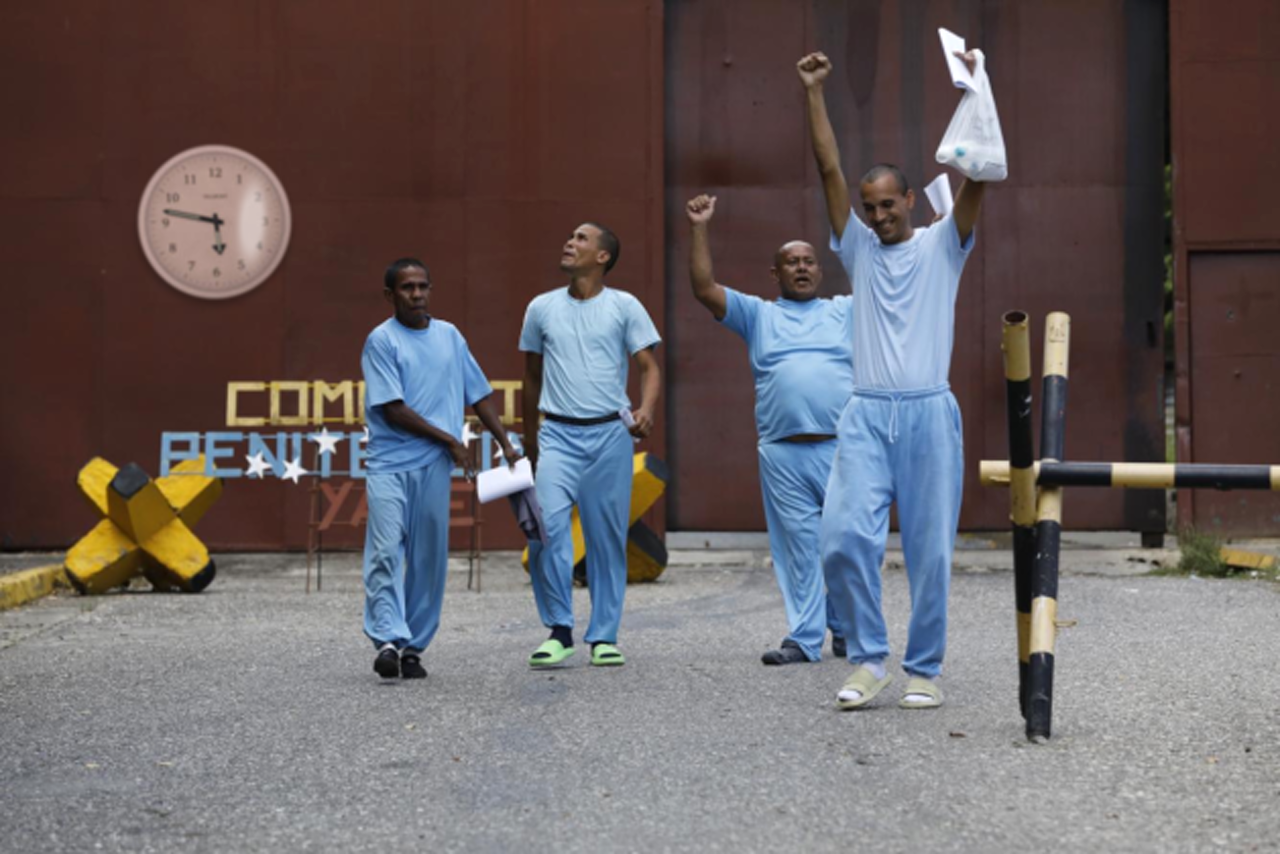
{"hour": 5, "minute": 47}
